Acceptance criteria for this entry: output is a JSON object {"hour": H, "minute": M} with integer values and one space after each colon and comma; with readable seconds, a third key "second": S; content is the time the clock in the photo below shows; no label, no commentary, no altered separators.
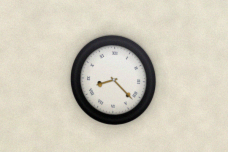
{"hour": 8, "minute": 22}
